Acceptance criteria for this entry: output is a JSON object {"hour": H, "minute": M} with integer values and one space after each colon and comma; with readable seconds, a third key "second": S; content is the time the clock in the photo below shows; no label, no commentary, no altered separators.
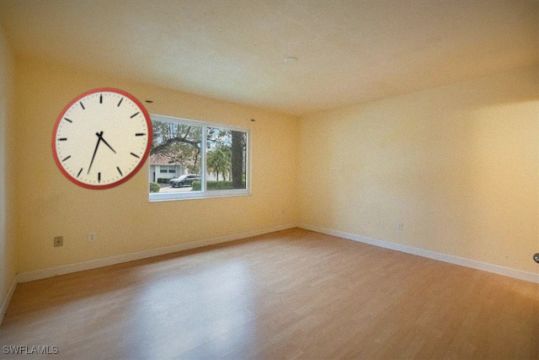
{"hour": 4, "minute": 33}
